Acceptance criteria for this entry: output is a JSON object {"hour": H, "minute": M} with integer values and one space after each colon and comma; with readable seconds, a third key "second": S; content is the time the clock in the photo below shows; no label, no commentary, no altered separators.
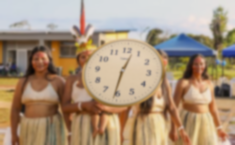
{"hour": 12, "minute": 31}
